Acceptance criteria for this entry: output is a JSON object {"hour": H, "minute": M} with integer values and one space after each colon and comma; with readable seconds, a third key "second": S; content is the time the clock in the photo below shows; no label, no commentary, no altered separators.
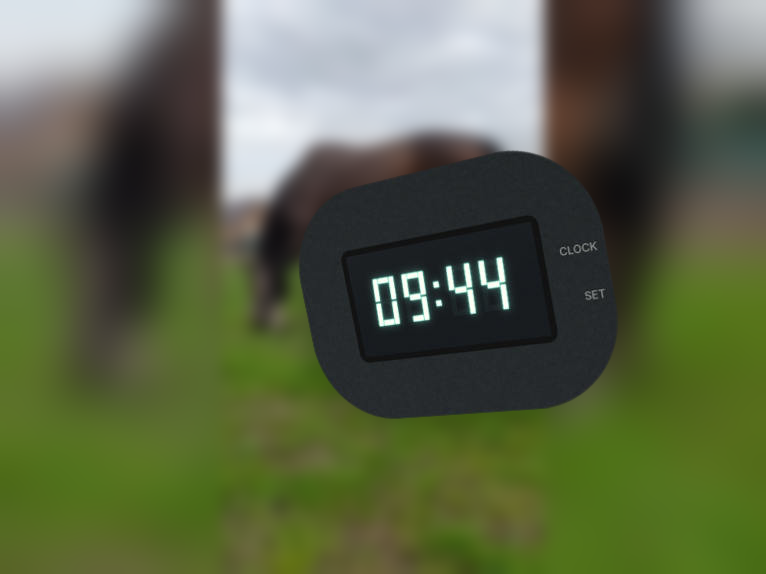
{"hour": 9, "minute": 44}
